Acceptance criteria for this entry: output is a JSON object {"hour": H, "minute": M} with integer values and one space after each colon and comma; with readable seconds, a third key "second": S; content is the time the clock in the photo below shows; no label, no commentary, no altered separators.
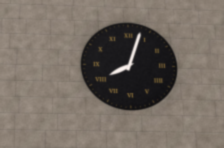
{"hour": 8, "minute": 3}
